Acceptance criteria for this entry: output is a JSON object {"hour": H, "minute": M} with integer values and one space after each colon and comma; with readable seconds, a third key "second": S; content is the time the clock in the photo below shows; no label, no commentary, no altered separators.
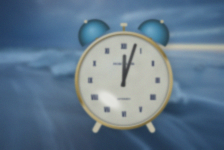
{"hour": 12, "minute": 3}
